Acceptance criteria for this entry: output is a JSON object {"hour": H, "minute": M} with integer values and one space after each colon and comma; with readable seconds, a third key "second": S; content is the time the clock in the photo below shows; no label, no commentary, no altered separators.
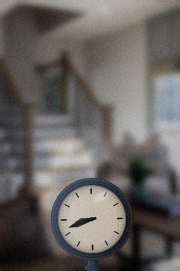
{"hour": 8, "minute": 42}
